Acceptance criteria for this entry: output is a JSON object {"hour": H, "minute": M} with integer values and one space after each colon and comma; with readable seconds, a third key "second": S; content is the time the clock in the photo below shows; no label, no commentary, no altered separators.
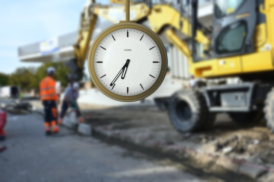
{"hour": 6, "minute": 36}
